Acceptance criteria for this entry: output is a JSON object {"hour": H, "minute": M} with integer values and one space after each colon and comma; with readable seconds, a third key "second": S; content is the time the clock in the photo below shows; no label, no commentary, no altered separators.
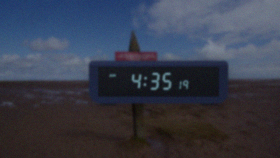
{"hour": 4, "minute": 35}
